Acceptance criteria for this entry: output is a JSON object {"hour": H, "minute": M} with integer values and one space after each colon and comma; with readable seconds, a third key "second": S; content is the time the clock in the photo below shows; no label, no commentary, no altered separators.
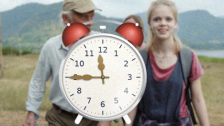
{"hour": 11, "minute": 45}
